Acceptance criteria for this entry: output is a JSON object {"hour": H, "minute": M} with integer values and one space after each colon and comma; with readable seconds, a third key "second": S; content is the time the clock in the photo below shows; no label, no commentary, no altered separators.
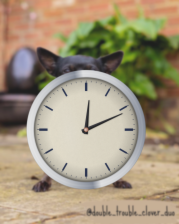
{"hour": 12, "minute": 11}
